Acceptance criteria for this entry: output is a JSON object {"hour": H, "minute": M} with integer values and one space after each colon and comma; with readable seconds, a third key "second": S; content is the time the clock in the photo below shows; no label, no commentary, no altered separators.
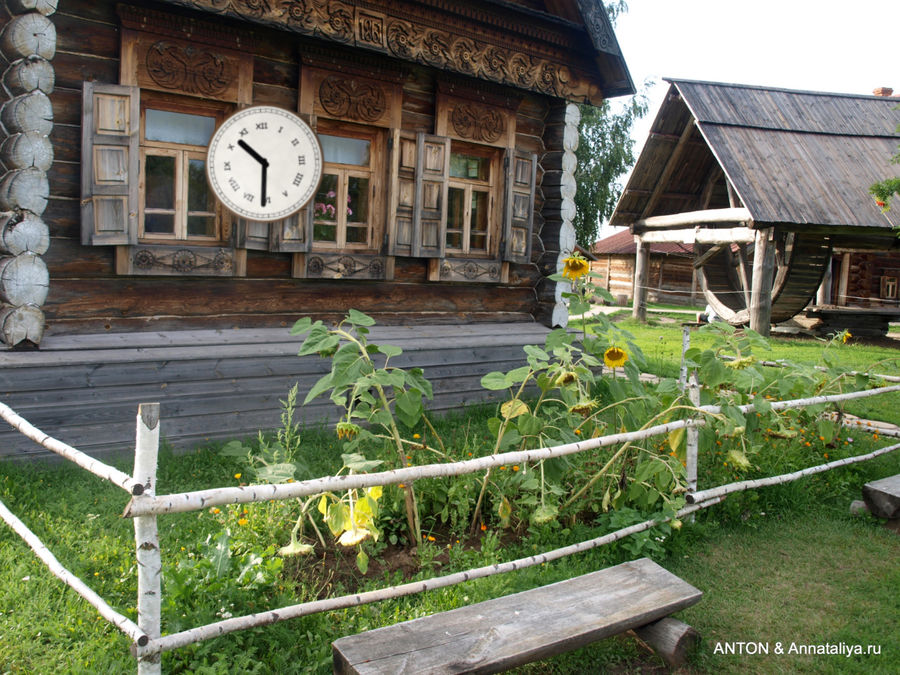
{"hour": 10, "minute": 31}
